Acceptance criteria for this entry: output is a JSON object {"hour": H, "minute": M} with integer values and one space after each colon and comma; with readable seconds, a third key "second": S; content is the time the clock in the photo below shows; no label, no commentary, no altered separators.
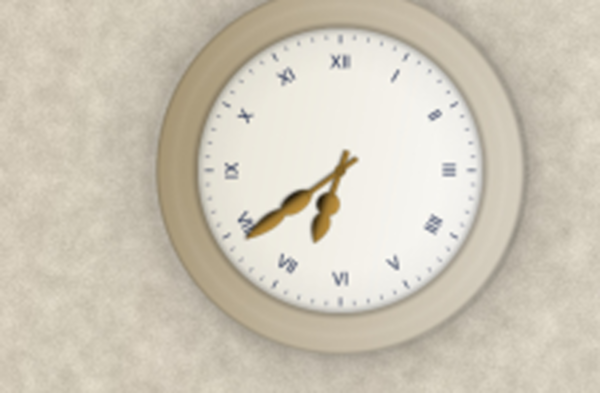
{"hour": 6, "minute": 39}
